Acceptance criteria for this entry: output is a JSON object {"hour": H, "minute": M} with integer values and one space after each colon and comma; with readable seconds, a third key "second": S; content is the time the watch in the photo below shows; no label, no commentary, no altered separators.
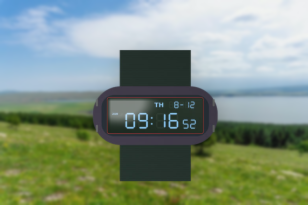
{"hour": 9, "minute": 16, "second": 52}
